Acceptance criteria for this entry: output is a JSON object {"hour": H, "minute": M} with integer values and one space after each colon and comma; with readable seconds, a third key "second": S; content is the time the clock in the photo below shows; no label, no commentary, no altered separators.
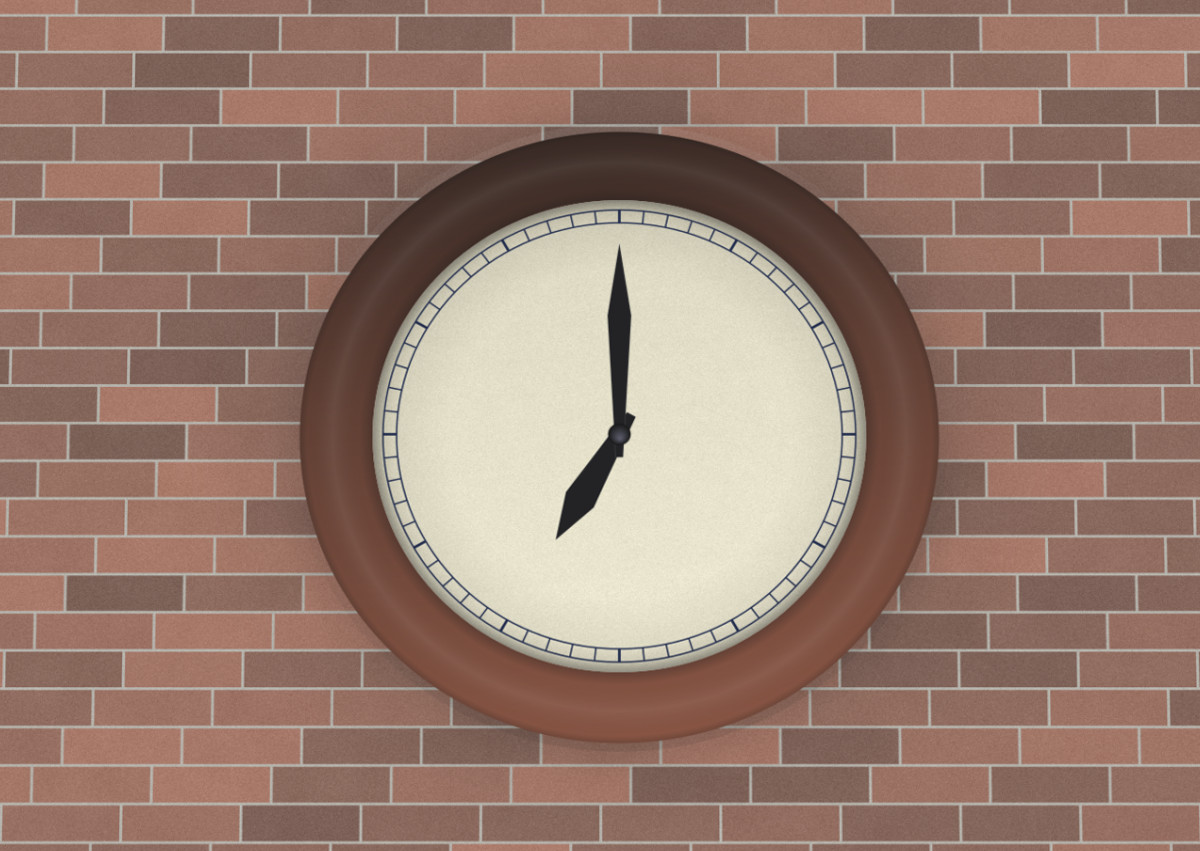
{"hour": 7, "minute": 0}
